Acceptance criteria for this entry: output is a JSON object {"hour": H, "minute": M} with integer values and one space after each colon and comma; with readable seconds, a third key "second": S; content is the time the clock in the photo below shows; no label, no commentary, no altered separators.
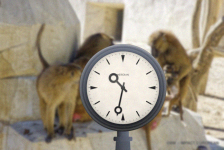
{"hour": 10, "minute": 32}
